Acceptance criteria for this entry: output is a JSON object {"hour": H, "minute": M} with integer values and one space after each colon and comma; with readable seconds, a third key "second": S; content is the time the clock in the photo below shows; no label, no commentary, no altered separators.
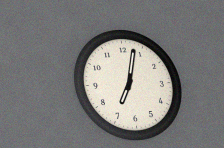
{"hour": 7, "minute": 3}
